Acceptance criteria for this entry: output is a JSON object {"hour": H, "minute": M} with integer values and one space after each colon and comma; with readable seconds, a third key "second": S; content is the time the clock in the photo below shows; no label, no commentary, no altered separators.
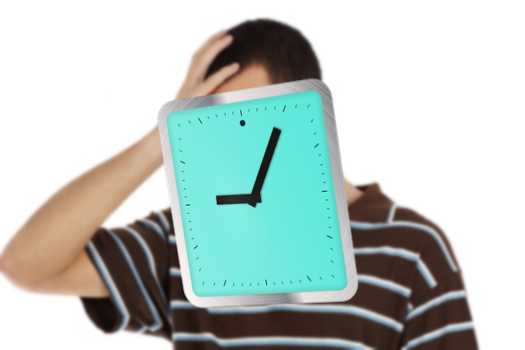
{"hour": 9, "minute": 5}
